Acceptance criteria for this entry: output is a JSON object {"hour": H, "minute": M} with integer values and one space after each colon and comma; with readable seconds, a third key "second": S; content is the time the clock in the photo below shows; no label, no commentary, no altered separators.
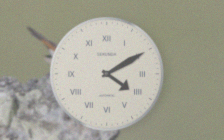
{"hour": 4, "minute": 10}
